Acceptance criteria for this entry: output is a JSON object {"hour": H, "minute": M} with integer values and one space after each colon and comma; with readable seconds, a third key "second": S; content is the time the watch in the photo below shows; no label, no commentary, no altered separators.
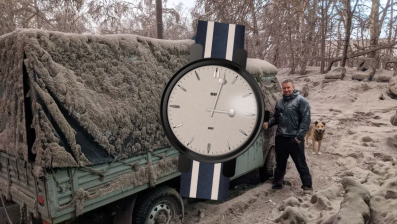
{"hour": 3, "minute": 2}
